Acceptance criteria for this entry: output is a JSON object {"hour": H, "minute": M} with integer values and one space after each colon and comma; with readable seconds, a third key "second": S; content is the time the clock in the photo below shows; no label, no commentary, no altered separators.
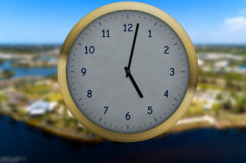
{"hour": 5, "minute": 2}
